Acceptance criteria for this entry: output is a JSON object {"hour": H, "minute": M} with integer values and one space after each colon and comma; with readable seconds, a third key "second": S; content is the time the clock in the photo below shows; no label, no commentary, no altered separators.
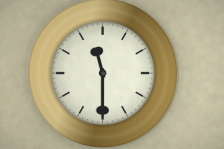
{"hour": 11, "minute": 30}
